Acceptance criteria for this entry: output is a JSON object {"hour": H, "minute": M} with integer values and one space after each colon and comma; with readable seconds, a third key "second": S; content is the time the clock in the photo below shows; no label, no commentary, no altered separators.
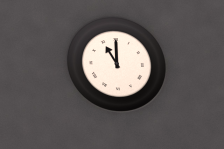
{"hour": 11, "minute": 0}
